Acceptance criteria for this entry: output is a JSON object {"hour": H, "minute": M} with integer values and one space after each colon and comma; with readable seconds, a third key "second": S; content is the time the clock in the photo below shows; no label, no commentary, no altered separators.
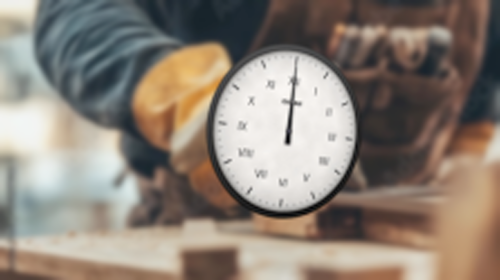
{"hour": 12, "minute": 0}
